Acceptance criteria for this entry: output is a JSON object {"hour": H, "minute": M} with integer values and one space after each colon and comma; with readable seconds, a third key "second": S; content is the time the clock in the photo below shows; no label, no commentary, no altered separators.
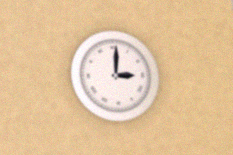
{"hour": 3, "minute": 1}
